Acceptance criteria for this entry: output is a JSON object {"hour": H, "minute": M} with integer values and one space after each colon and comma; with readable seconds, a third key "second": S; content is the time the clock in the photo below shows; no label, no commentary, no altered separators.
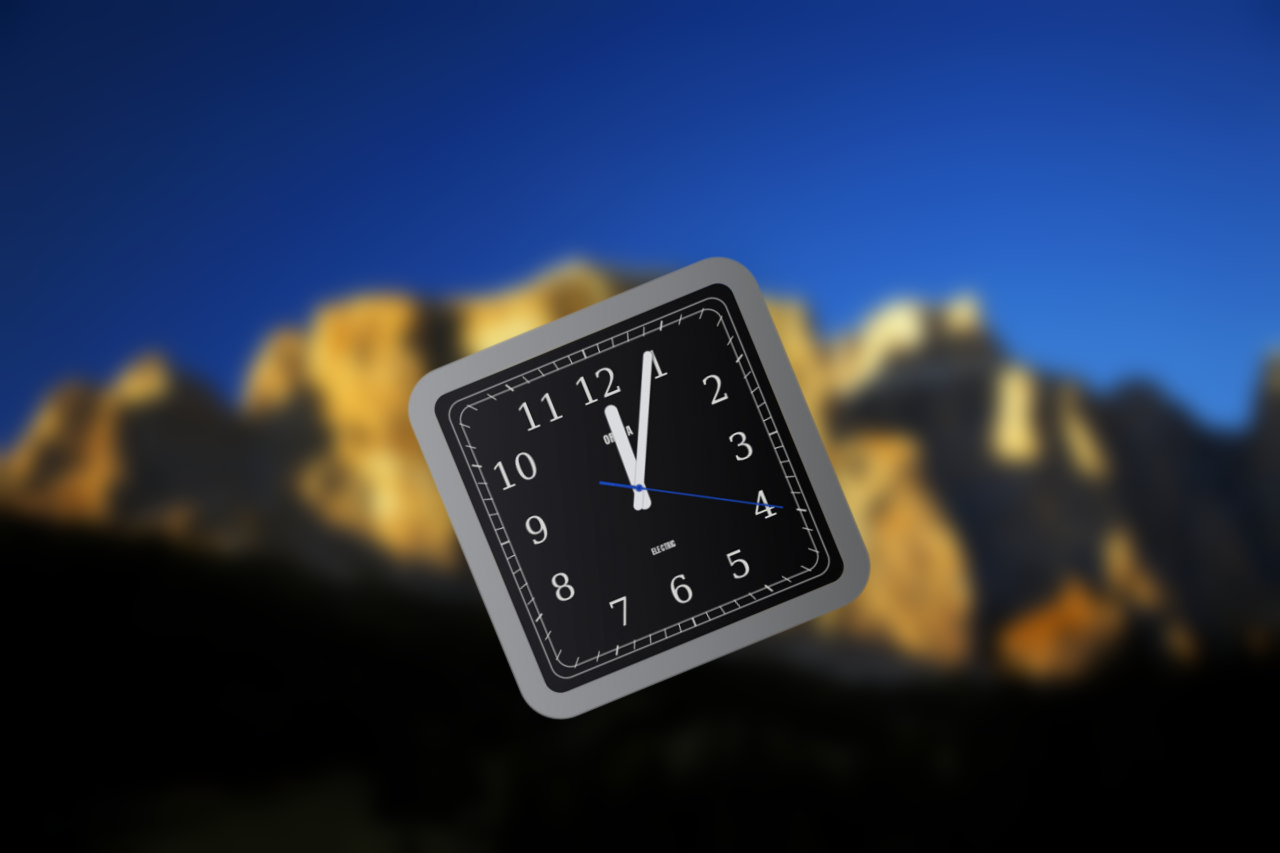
{"hour": 12, "minute": 4, "second": 20}
